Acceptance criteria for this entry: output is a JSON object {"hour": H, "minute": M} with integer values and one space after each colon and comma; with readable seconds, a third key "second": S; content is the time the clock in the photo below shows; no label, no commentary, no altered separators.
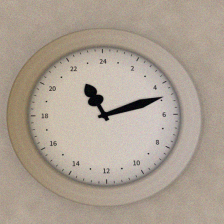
{"hour": 22, "minute": 12}
